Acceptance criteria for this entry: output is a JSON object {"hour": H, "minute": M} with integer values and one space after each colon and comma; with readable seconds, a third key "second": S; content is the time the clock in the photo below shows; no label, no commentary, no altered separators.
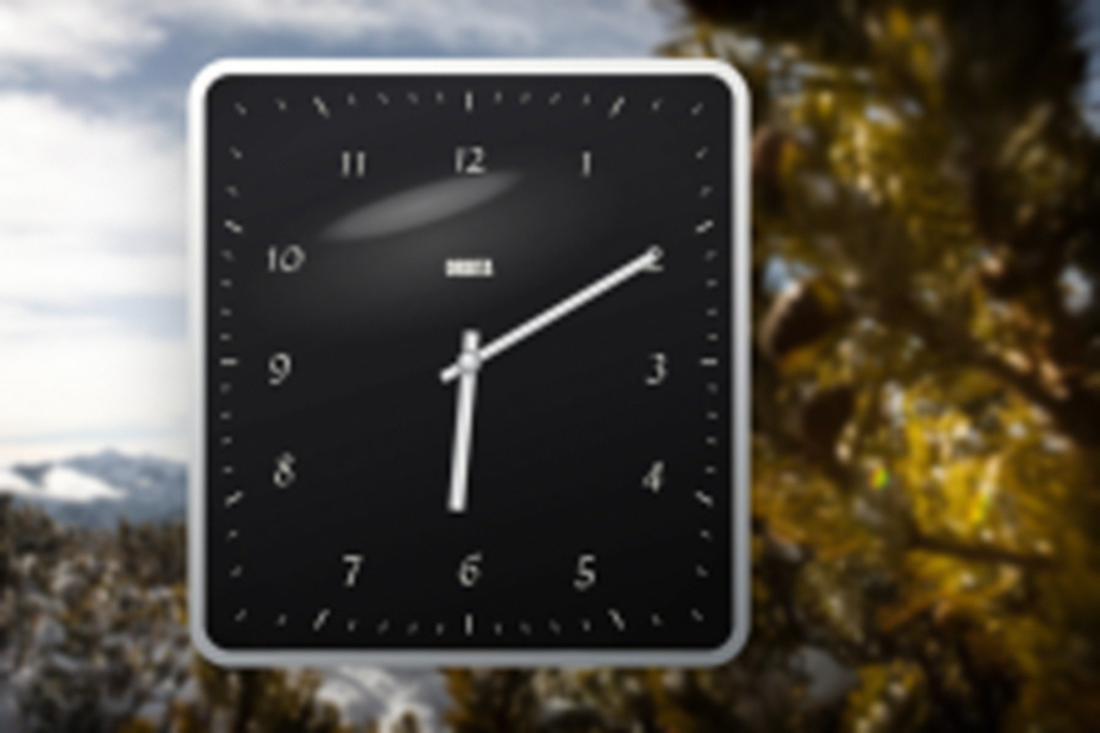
{"hour": 6, "minute": 10}
